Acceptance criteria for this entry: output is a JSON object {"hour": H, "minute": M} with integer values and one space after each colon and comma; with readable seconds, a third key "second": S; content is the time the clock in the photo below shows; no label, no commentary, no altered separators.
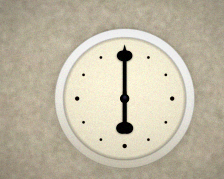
{"hour": 6, "minute": 0}
